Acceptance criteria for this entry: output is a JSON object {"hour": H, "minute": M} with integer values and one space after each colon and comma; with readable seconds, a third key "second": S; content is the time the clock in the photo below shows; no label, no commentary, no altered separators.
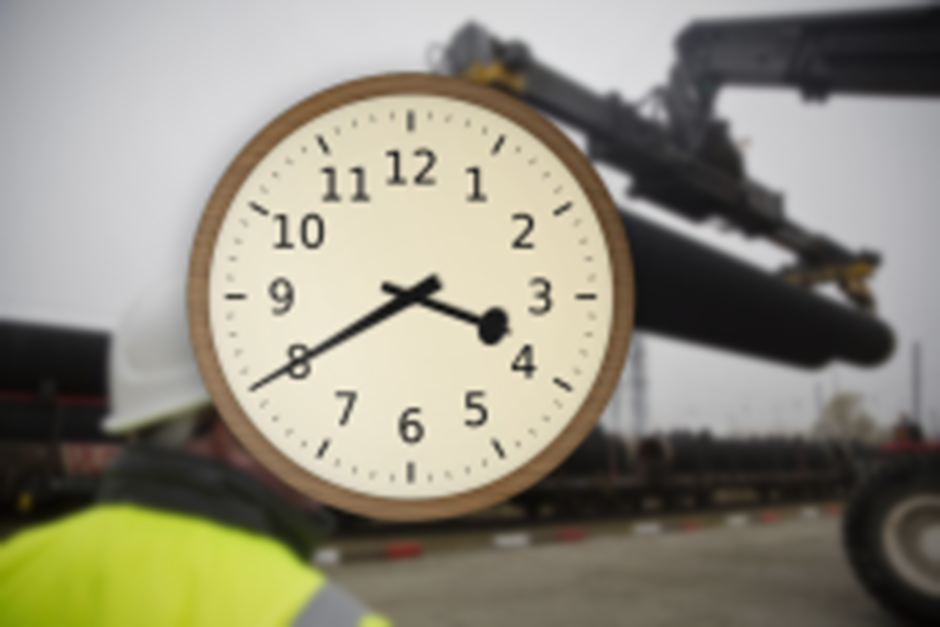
{"hour": 3, "minute": 40}
